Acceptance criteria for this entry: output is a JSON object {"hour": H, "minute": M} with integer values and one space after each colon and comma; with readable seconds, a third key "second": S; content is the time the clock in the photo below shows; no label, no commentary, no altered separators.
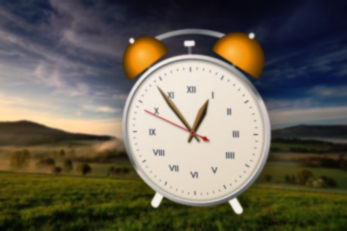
{"hour": 12, "minute": 53, "second": 49}
